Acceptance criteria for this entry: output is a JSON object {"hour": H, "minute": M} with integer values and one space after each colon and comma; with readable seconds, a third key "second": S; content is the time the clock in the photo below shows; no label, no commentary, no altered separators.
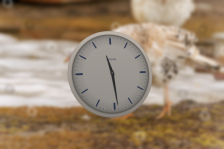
{"hour": 11, "minute": 29}
